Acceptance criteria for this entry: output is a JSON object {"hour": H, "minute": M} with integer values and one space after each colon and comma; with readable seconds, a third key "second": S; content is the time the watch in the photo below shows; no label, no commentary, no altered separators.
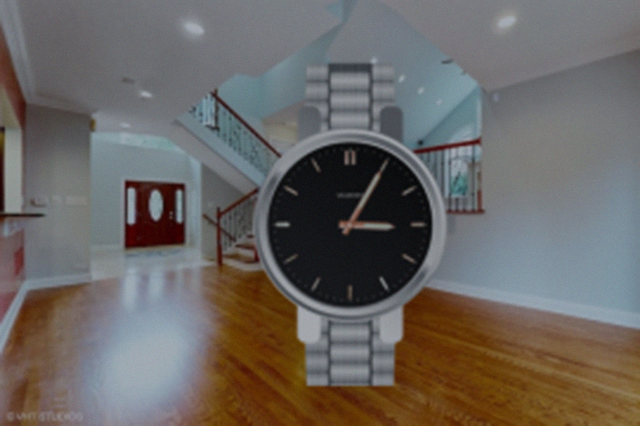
{"hour": 3, "minute": 5}
